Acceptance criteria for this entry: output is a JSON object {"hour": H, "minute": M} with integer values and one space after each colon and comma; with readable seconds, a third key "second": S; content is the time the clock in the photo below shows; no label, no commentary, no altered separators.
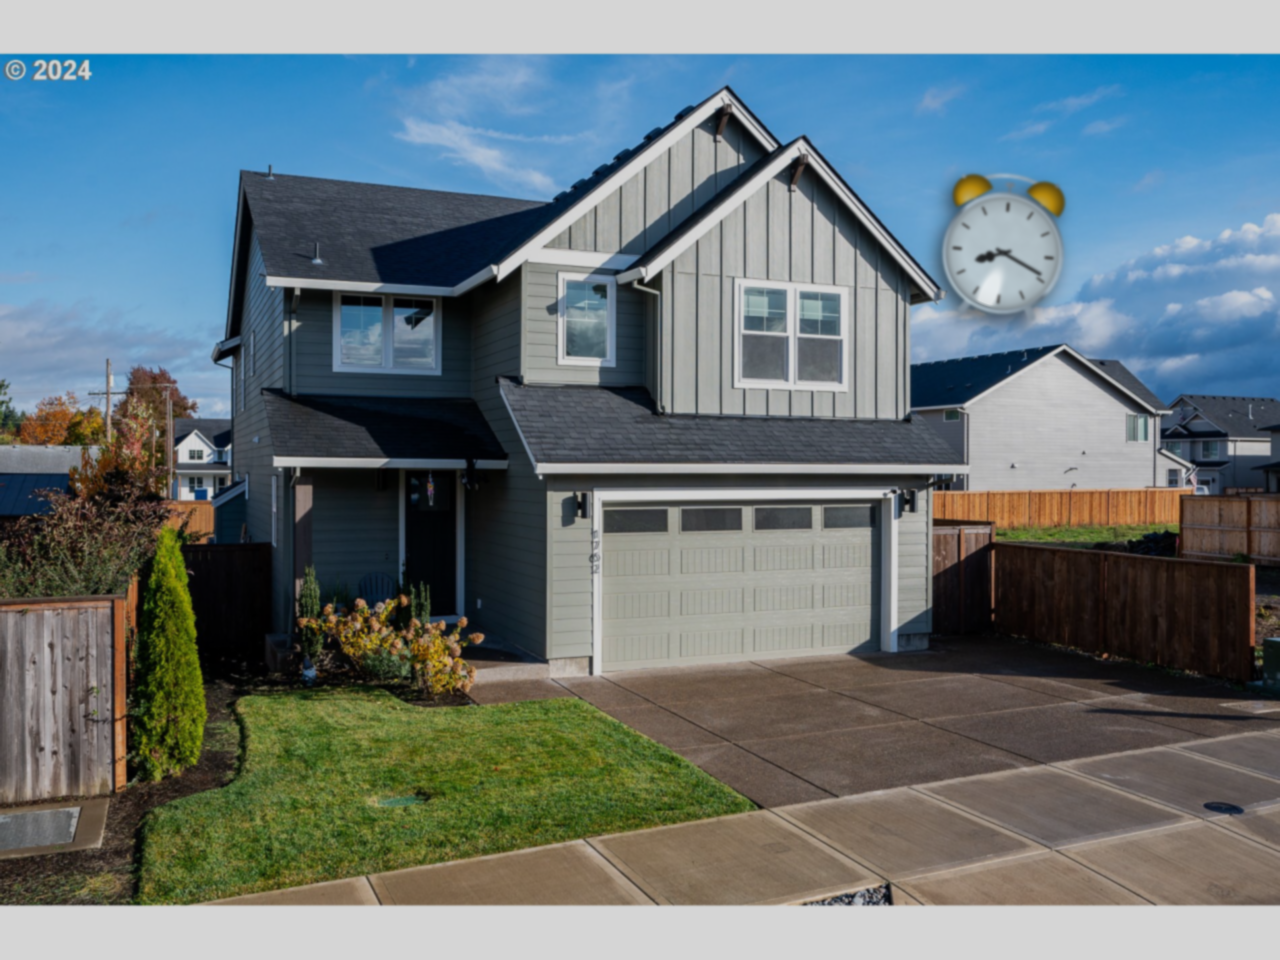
{"hour": 8, "minute": 19}
